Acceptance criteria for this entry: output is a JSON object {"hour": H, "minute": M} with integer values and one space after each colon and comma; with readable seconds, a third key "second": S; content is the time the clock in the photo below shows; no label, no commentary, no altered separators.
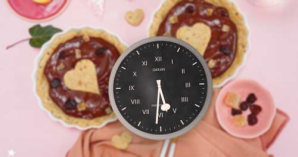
{"hour": 5, "minute": 31}
